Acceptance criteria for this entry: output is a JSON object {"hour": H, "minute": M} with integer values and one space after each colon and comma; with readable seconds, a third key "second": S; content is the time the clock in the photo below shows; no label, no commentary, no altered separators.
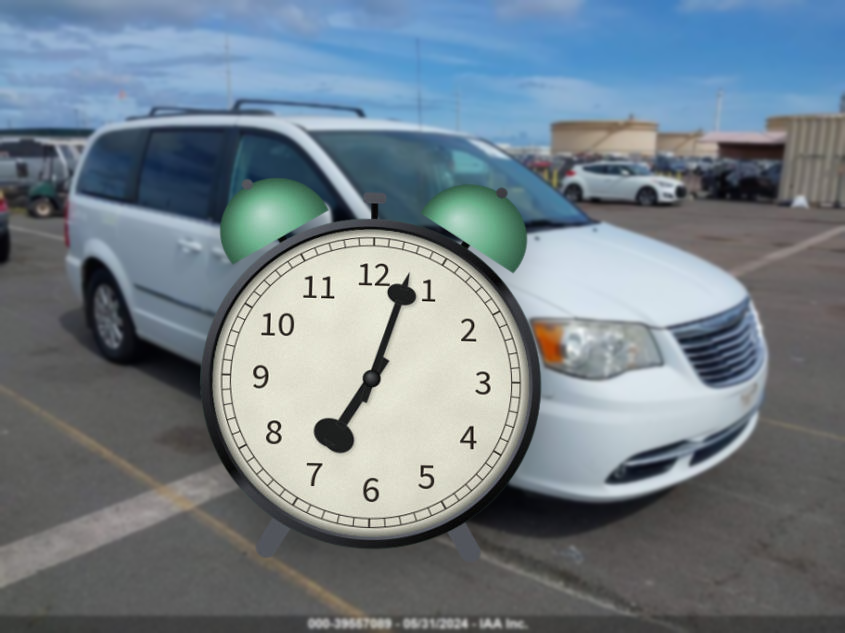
{"hour": 7, "minute": 3}
